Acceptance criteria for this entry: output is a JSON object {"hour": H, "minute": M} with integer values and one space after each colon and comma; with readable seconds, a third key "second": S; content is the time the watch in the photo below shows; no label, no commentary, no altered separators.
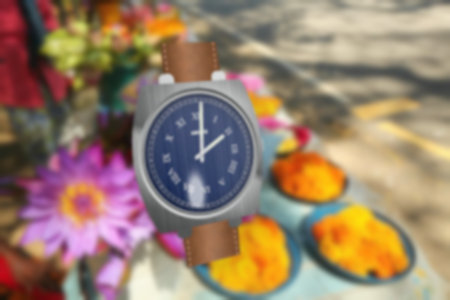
{"hour": 2, "minute": 1}
